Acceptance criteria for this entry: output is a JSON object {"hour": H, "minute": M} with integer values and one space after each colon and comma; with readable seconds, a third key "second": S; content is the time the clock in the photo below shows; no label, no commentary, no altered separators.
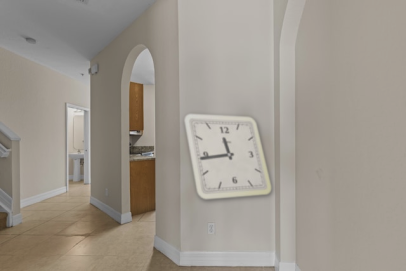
{"hour": 11, "minute": 44}
